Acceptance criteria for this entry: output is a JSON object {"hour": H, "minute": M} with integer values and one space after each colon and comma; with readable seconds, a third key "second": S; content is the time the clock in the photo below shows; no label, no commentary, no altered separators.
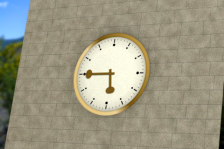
{"hour": 5, "minute": 45}
